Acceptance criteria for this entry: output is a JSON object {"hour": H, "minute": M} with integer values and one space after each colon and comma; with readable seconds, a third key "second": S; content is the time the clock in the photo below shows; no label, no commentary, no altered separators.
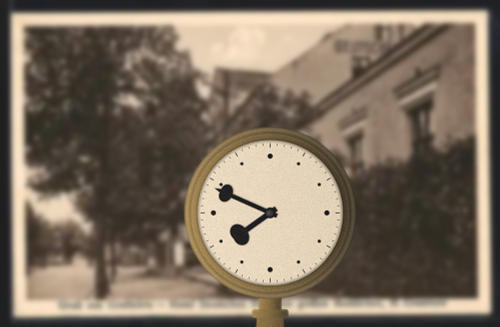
{"hour": 7, "minute": 49}
